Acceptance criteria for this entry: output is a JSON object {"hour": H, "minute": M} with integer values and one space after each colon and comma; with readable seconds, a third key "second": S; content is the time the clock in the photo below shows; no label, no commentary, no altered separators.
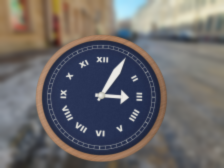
{"hour": 3, "minute": 5}
